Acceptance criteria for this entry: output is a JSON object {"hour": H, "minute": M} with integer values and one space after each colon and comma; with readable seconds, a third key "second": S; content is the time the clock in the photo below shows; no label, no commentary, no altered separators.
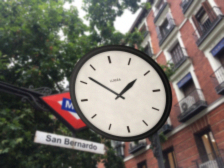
{"hour": 1, "minute": 52}
